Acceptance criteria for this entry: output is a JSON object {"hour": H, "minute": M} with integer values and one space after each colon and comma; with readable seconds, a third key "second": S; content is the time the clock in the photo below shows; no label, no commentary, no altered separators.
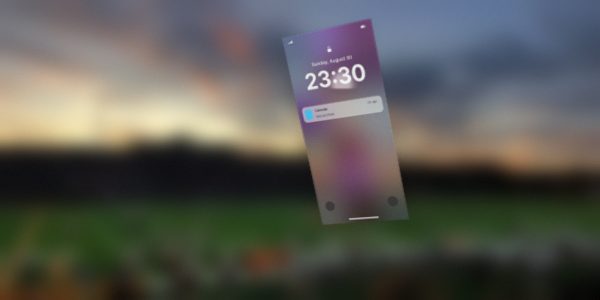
{"hour": 23, "minute": 30}
